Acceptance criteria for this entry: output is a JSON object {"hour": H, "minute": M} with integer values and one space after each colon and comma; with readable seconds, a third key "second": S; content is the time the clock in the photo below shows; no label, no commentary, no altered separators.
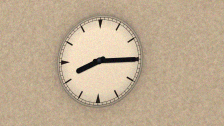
{"hour": 8, "minute": 15}
